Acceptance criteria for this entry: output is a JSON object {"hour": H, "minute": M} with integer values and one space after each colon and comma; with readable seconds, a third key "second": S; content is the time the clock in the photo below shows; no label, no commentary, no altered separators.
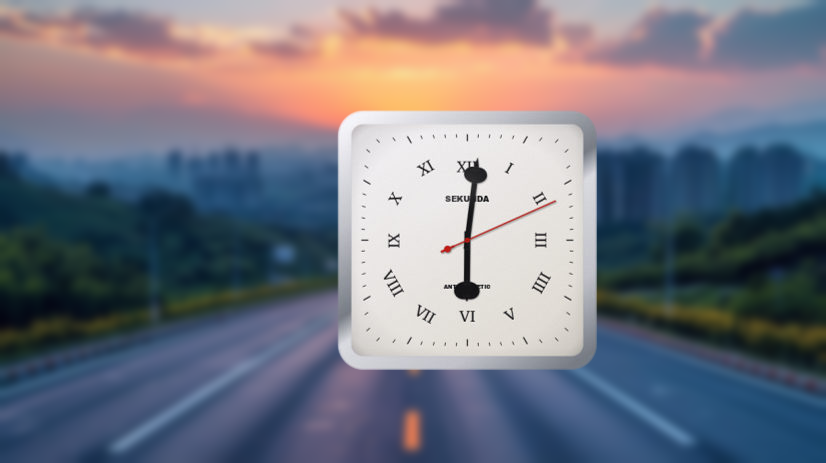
{"hour": 6, "minute": 1, "second": 11}
